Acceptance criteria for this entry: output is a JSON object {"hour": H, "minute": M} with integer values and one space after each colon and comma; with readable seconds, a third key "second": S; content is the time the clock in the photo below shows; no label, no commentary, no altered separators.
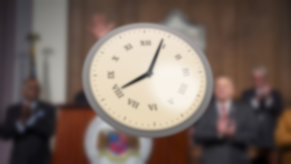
{"hour": 8, "minute": 4}
